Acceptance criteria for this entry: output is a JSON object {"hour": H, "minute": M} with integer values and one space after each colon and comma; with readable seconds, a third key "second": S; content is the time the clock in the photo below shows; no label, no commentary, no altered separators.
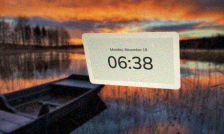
{"hour": 6, "minute": 38}
